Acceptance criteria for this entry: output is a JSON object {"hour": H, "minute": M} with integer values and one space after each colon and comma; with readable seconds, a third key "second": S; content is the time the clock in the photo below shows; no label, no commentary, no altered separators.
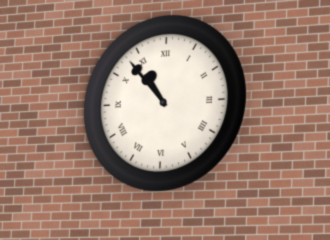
{"hour": 10, "minute": 53}
